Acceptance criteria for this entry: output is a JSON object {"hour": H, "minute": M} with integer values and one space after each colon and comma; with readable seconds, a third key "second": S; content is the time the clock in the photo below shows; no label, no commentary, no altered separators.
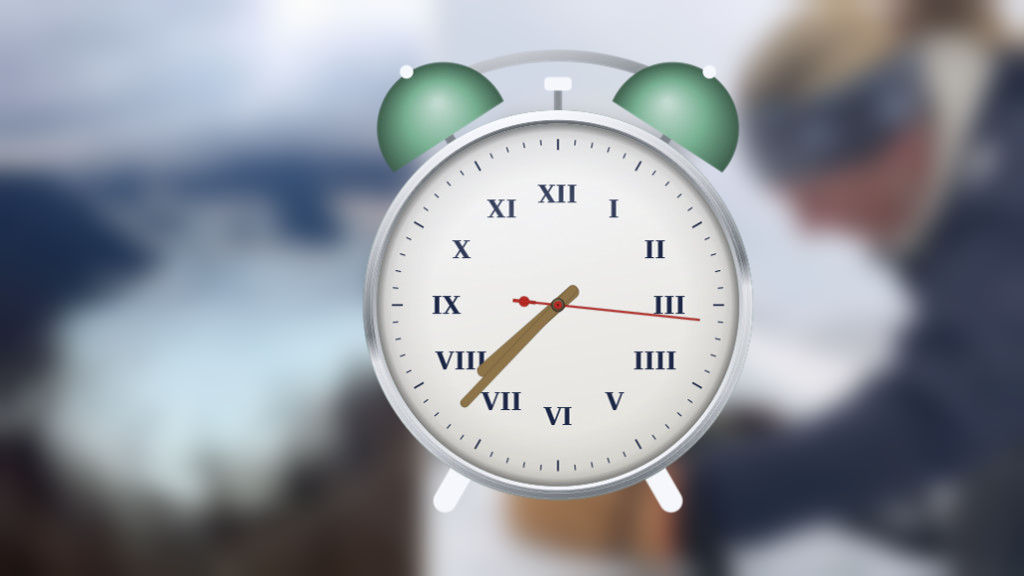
{"hour": 7, "minute": 37, "second": 16}
